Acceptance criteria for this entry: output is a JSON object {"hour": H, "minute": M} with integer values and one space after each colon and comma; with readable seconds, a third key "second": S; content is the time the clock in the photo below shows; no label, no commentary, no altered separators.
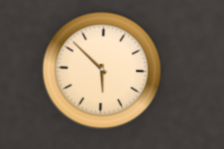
{"hour": 5, "minute": 52}
